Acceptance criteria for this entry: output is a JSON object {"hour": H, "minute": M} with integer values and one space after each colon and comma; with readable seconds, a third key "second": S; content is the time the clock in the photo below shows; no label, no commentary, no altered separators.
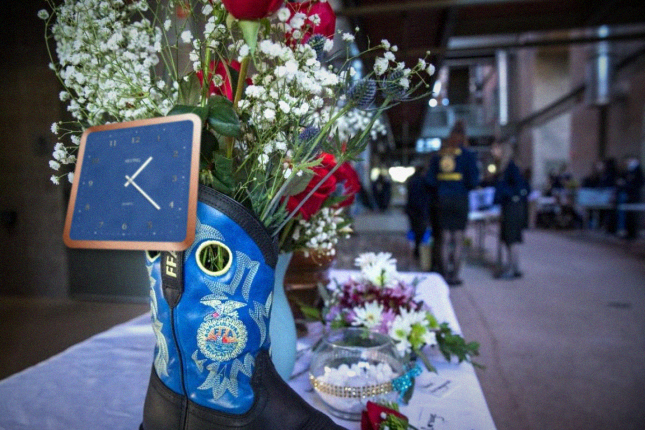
{"hour": 1, "minute": 22}
